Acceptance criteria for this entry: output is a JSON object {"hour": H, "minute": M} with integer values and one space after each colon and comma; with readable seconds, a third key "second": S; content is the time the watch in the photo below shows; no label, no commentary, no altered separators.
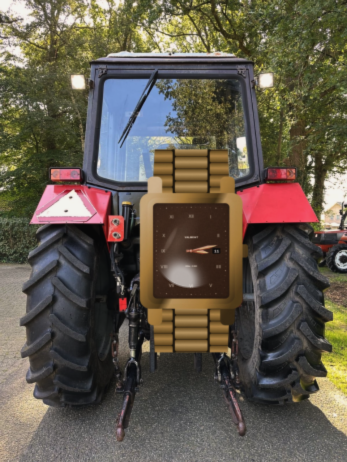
{"hour": 3, "minute": 13}
